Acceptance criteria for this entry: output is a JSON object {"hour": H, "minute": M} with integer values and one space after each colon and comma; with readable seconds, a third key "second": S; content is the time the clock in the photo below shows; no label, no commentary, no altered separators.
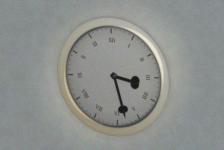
{"hour": 3, "minute": 28}
